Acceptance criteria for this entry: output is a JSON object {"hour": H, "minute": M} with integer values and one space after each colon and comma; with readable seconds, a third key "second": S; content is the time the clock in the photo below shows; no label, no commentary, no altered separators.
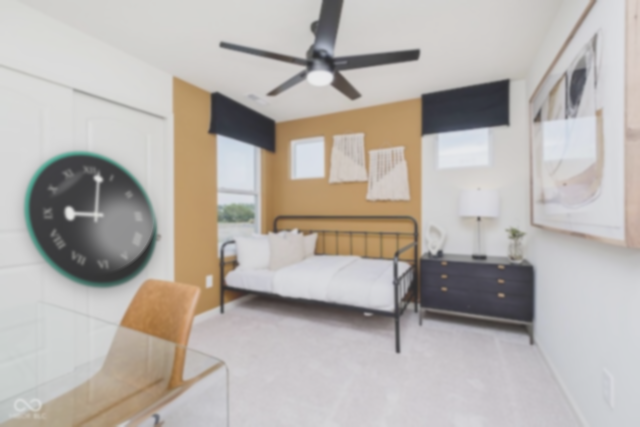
{"hour": 9, "minute": 2}
